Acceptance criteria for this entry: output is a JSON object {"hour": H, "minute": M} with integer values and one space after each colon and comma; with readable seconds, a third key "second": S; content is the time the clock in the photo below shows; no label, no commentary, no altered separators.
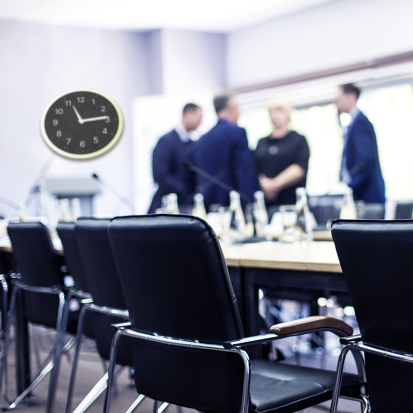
{"hour": 11, "minute": 14}
